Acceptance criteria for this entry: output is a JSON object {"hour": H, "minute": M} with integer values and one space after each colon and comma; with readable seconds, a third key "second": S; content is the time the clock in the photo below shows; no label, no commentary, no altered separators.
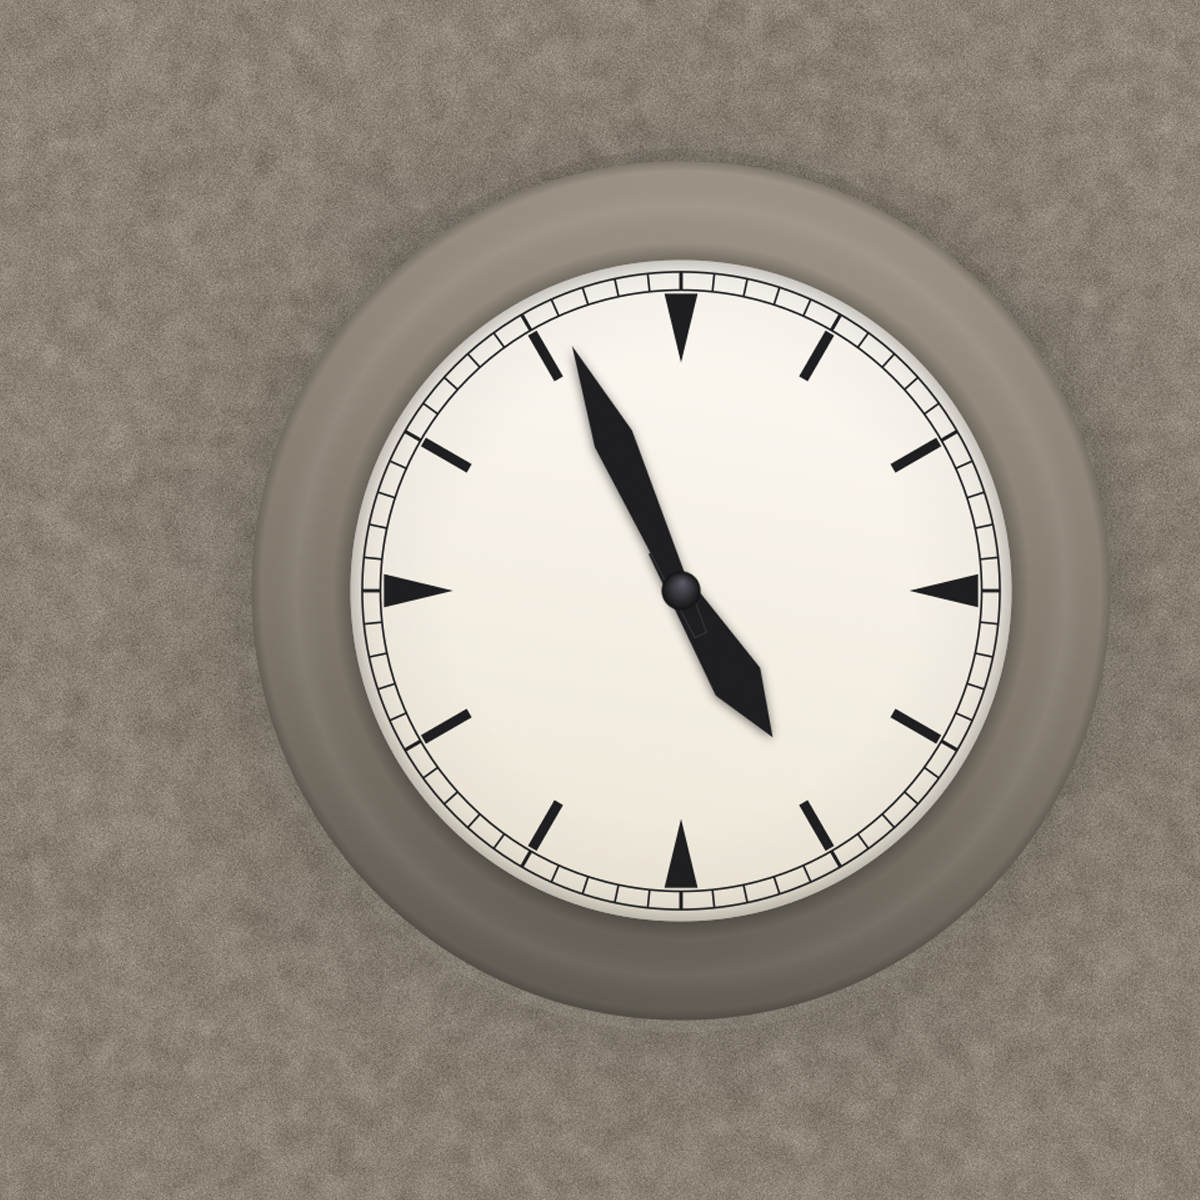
{"hour": 4, "minute": 56}
